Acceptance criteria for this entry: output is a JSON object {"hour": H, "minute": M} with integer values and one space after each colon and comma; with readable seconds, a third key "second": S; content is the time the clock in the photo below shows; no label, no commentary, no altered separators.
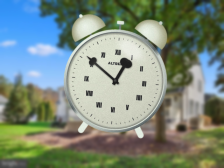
{"hour": 12, "minute": 51}
